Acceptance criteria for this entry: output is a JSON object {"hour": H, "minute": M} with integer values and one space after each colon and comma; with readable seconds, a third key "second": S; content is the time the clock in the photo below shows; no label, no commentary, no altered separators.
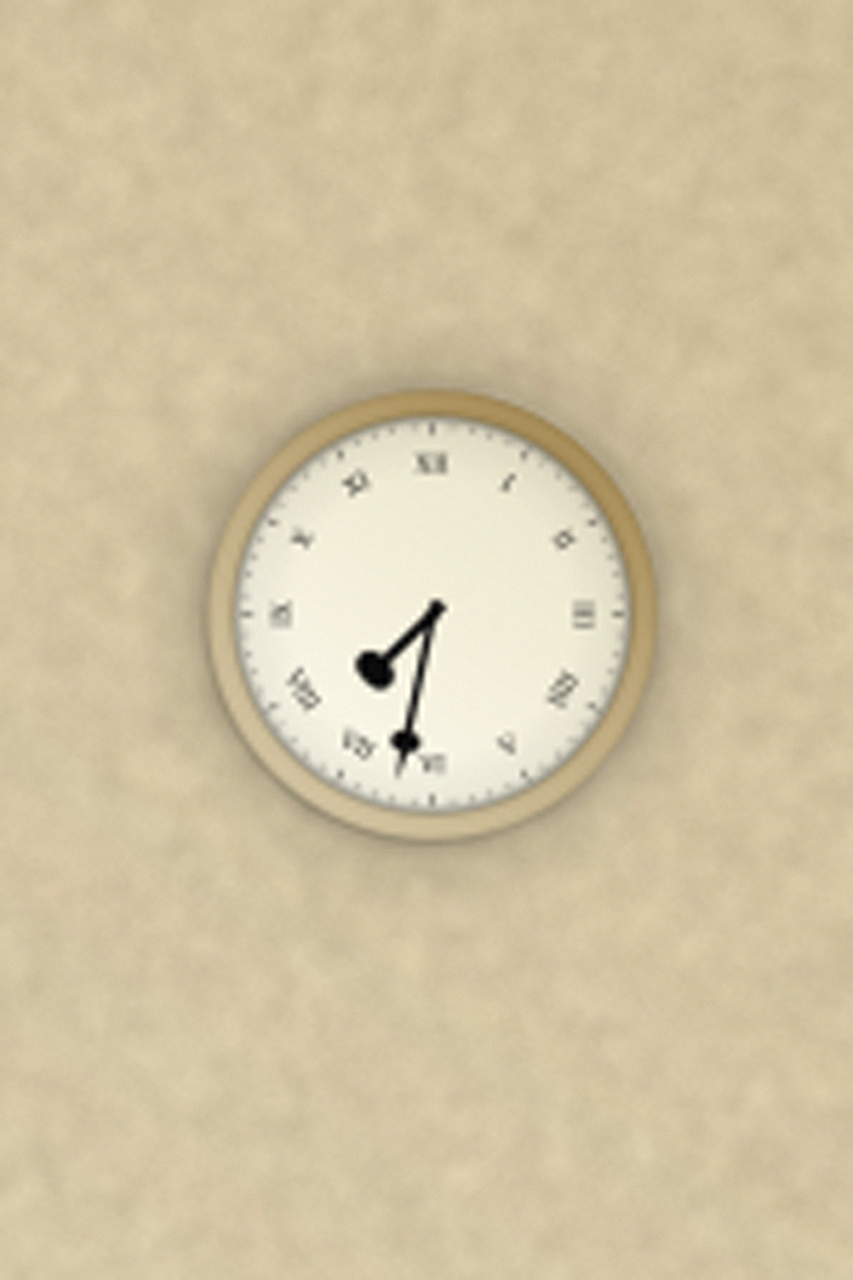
{"hour": 7, "minute": 32}
